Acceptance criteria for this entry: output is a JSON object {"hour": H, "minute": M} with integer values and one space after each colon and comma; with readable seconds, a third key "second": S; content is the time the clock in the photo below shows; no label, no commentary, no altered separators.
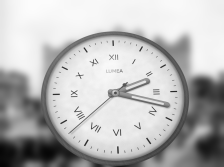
{"hour": 2, "minute": 17, "second": 38}
